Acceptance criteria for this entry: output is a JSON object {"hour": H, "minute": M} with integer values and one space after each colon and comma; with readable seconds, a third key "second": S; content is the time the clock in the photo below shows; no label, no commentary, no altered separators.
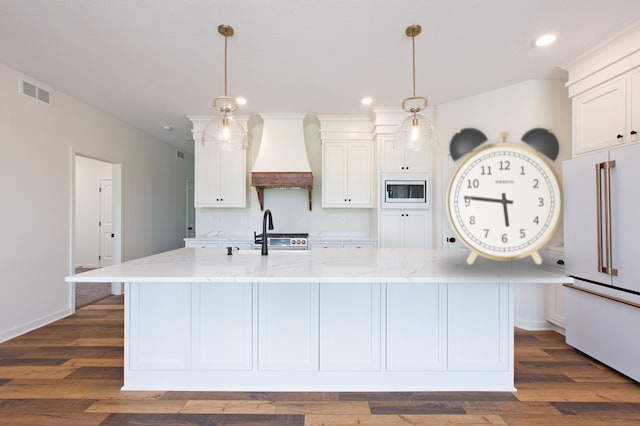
{"hour": 5, "minute": 46}
